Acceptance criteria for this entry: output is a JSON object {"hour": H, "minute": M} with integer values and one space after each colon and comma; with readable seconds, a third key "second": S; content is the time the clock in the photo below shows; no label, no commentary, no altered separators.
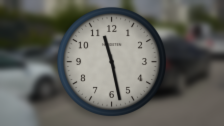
{"hour": 11, "minute": 28}
